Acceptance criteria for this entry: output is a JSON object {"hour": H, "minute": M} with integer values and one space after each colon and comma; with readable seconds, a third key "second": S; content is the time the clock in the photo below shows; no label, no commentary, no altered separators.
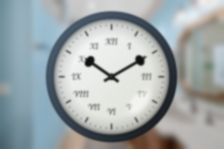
{"hour": 10, "minute": 10}
